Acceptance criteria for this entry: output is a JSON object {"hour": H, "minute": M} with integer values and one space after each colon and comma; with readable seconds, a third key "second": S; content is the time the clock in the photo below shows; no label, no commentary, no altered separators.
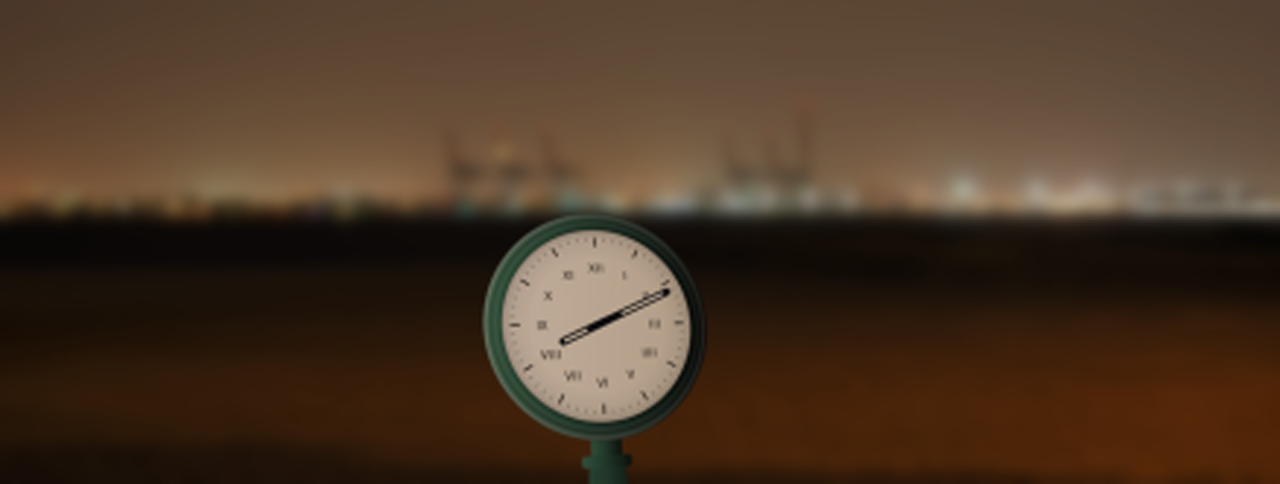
{"hour": 8, "minute": 11}
